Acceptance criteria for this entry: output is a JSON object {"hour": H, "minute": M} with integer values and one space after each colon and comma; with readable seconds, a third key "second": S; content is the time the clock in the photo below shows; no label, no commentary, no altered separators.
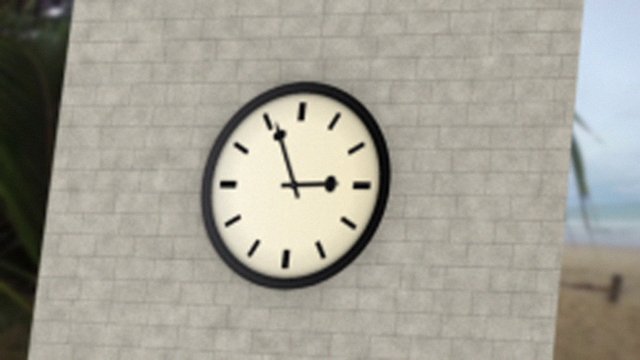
{"hour": 2, "minute": 56}
